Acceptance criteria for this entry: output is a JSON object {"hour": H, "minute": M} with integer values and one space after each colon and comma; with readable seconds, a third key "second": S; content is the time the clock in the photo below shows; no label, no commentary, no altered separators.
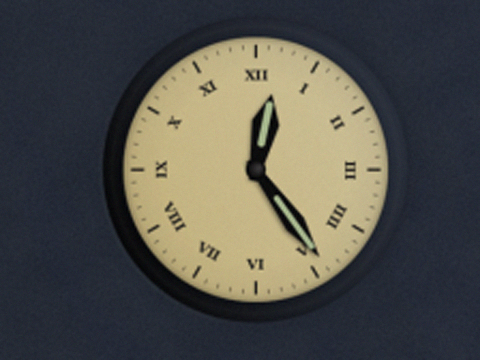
{"hour": 12, "minute": 24}
